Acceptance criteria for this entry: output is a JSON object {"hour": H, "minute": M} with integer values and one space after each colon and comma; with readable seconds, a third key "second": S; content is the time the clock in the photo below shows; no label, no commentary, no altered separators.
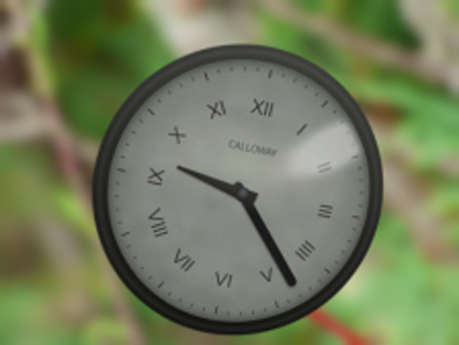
{"hour": 9, "minute": 23}
